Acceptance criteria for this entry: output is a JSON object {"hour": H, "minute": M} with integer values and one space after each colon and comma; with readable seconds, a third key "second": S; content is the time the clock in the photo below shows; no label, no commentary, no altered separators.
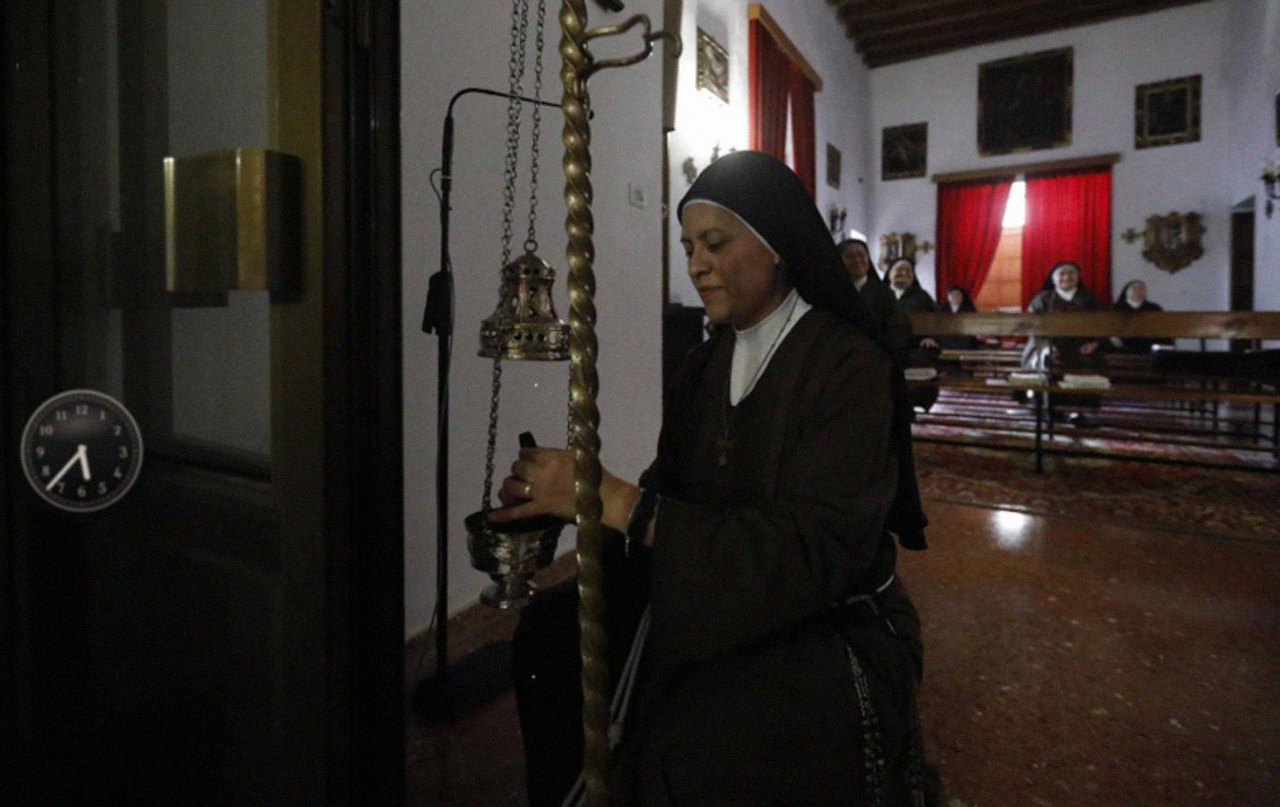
{"hour": 5, "minute": 37}
